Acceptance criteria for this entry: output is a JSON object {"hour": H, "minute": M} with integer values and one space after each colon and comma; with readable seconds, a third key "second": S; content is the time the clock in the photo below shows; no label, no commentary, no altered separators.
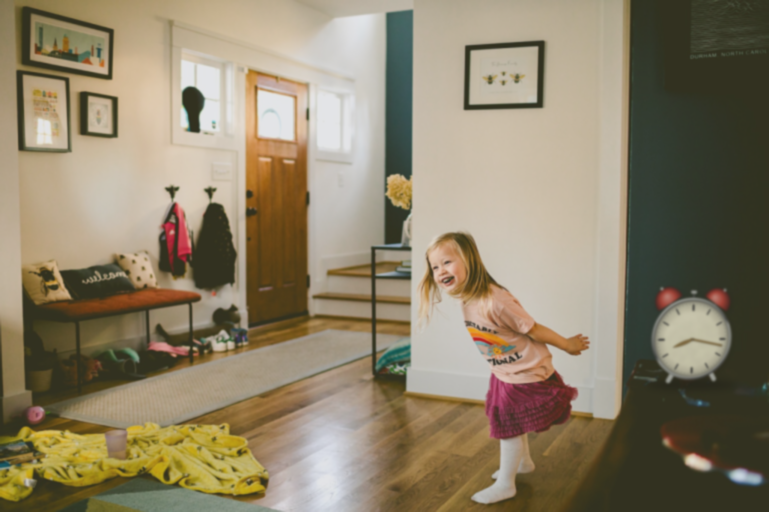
{"hour": 8, "minute": 17}
